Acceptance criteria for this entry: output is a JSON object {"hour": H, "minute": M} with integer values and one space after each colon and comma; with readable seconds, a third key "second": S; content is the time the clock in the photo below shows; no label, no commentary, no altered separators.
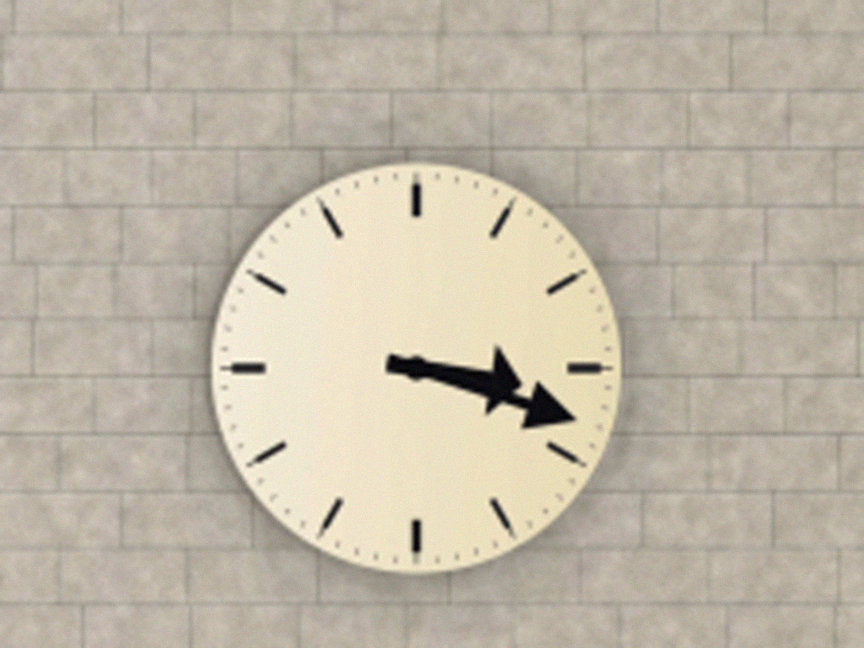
{"hour": 3, "minute": 18}
